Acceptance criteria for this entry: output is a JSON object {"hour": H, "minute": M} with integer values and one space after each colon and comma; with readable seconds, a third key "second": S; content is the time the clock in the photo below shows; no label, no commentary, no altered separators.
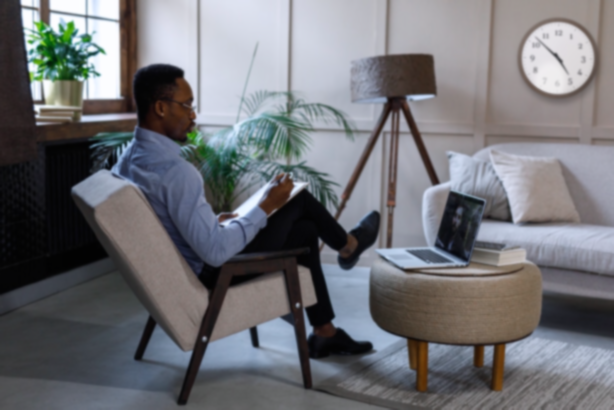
{"hour": 4, "minute": 52}
